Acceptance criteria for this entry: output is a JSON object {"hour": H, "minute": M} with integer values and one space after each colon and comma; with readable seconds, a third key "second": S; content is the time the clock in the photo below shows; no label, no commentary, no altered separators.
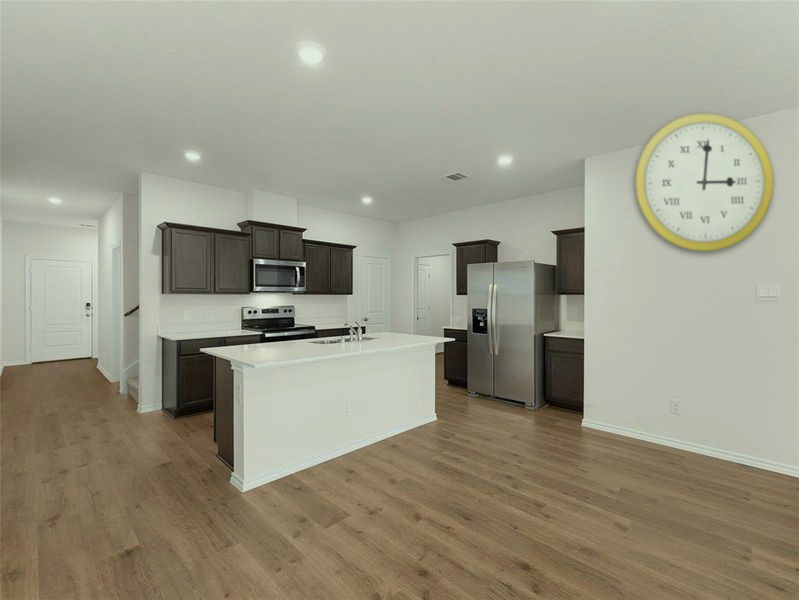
{"hour": 3, "minute": 1}
